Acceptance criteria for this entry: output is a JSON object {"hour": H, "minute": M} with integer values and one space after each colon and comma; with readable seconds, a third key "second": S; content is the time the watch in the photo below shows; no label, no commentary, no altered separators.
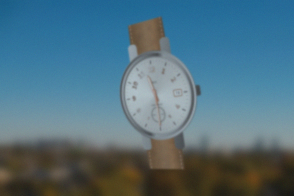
{"hour": 11, "minute": 30}
